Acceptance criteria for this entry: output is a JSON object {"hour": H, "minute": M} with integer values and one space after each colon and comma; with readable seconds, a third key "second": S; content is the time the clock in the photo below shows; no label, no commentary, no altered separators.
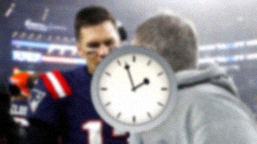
{"hour": 1, "minute": 57}
